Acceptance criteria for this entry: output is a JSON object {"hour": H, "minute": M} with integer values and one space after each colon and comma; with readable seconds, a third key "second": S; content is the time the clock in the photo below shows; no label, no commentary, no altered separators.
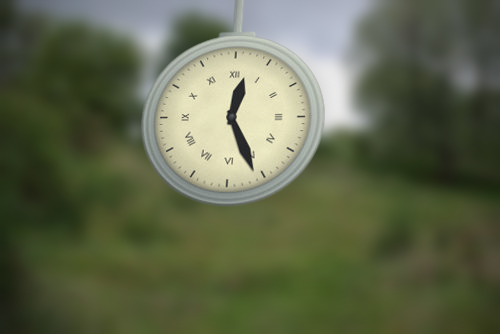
{"hour": 12, "minute": 26}
